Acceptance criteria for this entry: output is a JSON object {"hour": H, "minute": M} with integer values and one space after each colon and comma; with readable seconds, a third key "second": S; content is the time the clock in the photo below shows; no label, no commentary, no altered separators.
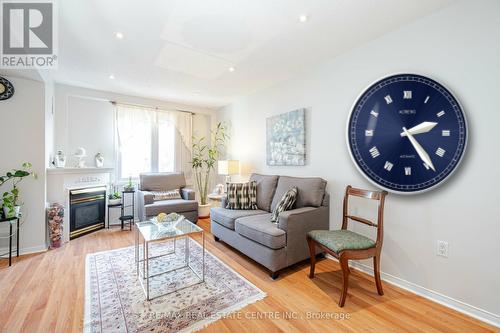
{"hour": 2, "minute": 24}
